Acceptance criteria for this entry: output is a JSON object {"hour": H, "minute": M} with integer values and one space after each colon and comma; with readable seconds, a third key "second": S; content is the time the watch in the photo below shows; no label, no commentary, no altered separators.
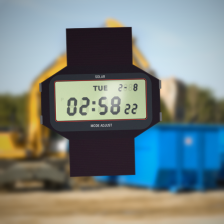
{"hour": 2, "minute": 58, "second": 22}
